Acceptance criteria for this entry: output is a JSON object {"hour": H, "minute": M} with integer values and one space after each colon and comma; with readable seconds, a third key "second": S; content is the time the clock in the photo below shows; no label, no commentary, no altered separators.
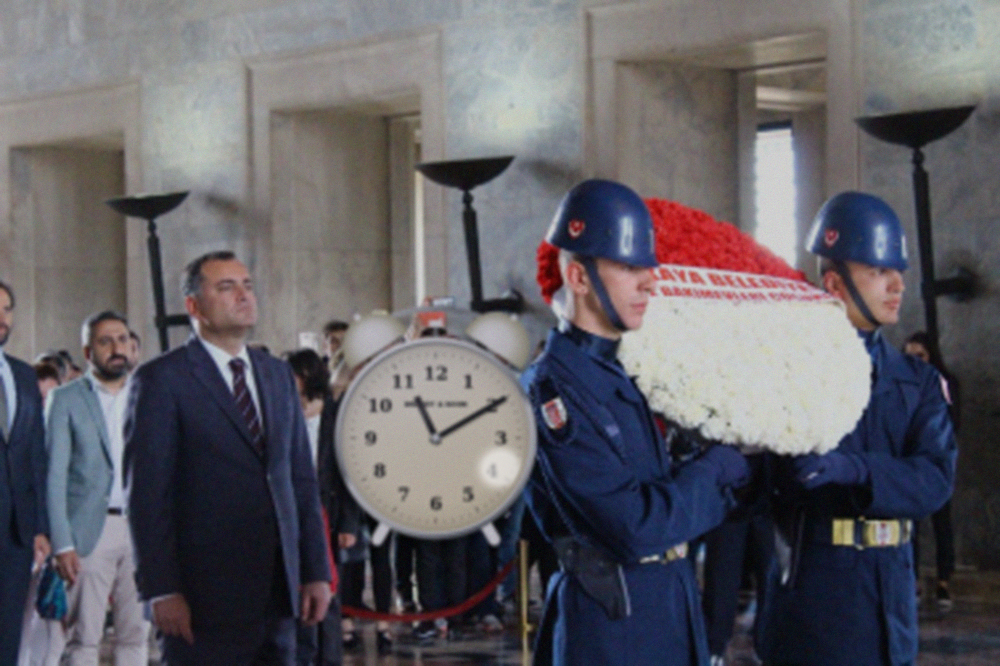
{"hour": 11, "minute": 10}
